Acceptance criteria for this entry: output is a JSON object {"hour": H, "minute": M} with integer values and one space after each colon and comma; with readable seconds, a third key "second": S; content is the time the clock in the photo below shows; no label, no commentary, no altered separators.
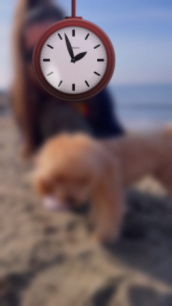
{"hour": 1, "minute": 57}
